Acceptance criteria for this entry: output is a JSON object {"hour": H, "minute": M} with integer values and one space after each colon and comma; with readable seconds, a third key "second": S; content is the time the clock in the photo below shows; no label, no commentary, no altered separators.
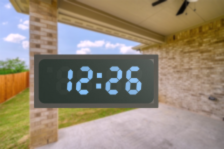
{"hour": 12, "minute": 26}
